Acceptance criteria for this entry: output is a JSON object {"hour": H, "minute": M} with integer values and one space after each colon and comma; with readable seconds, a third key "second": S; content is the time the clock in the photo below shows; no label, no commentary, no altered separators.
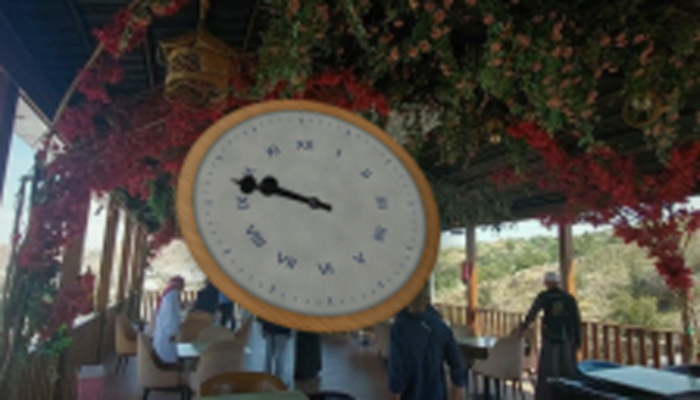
{"hour": 9, "minute": 48}
